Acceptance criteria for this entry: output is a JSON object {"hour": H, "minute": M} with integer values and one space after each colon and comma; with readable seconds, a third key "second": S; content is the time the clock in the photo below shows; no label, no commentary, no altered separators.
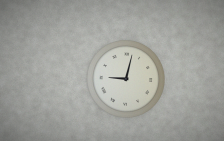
{"hour": 9, "minute": 2}
